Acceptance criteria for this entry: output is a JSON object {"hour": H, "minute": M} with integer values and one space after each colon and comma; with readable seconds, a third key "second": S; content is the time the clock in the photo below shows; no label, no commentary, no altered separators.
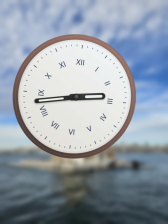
{"hour": 2, "minute": 43}
